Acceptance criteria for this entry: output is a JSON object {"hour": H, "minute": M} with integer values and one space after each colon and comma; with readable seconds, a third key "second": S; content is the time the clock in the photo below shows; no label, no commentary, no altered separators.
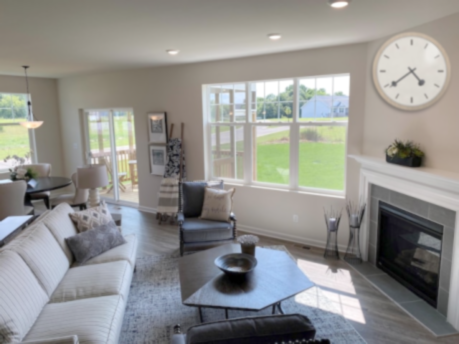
{"hour": 4, "minute": 39}
